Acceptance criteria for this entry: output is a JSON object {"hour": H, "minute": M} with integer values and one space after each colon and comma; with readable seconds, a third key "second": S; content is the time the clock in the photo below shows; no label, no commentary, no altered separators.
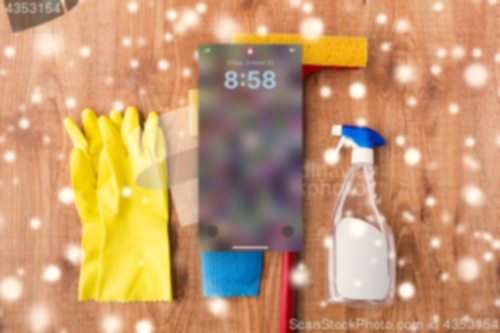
{"hour": 8, "minute": 58}
